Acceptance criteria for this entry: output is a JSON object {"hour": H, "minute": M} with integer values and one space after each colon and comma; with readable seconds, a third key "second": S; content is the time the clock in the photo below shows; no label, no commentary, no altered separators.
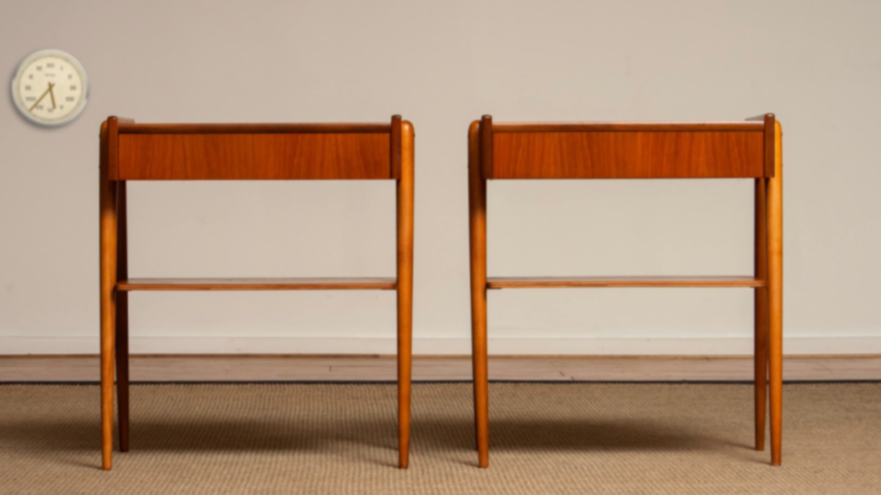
{"hour": 5, "minute": 37}
